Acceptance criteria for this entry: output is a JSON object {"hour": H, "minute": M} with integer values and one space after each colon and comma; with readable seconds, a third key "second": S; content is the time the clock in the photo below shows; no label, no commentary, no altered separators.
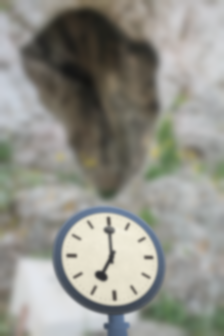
{"hour": 7, "minute": 0}
